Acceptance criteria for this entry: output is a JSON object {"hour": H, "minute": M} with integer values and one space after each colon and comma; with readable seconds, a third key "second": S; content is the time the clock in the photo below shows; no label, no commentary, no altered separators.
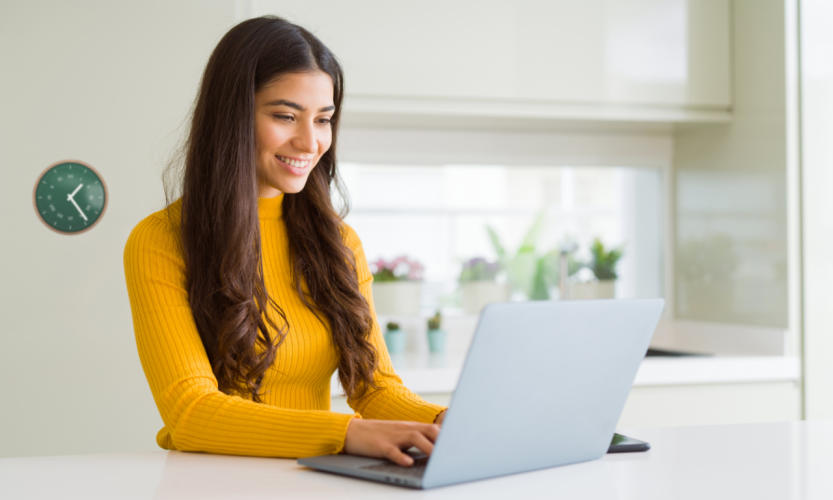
{"hour": 1, "minute": 24}
